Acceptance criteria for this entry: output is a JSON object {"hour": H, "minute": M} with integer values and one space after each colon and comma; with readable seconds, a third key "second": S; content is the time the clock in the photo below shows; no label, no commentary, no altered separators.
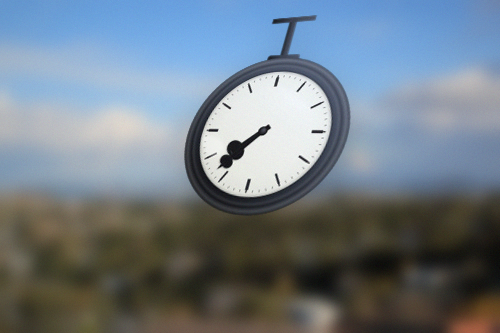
{"hour": 7, "minute": 37}
